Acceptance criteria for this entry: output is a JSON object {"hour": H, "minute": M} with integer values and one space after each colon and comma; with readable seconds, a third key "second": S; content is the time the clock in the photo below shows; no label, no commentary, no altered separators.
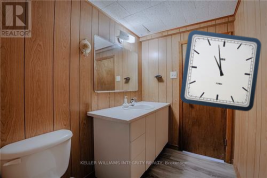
{"hour": 10, "minute": 58}
